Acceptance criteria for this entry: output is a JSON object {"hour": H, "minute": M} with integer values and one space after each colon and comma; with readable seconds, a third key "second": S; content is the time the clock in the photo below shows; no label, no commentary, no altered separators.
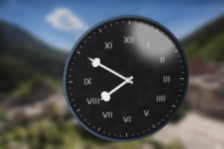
{"hour": 7, "minute": 50}
